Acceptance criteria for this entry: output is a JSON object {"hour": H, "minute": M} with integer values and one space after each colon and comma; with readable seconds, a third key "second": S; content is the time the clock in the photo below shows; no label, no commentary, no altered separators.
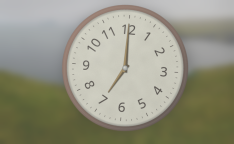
{"hour": 7, "minute": 0}
